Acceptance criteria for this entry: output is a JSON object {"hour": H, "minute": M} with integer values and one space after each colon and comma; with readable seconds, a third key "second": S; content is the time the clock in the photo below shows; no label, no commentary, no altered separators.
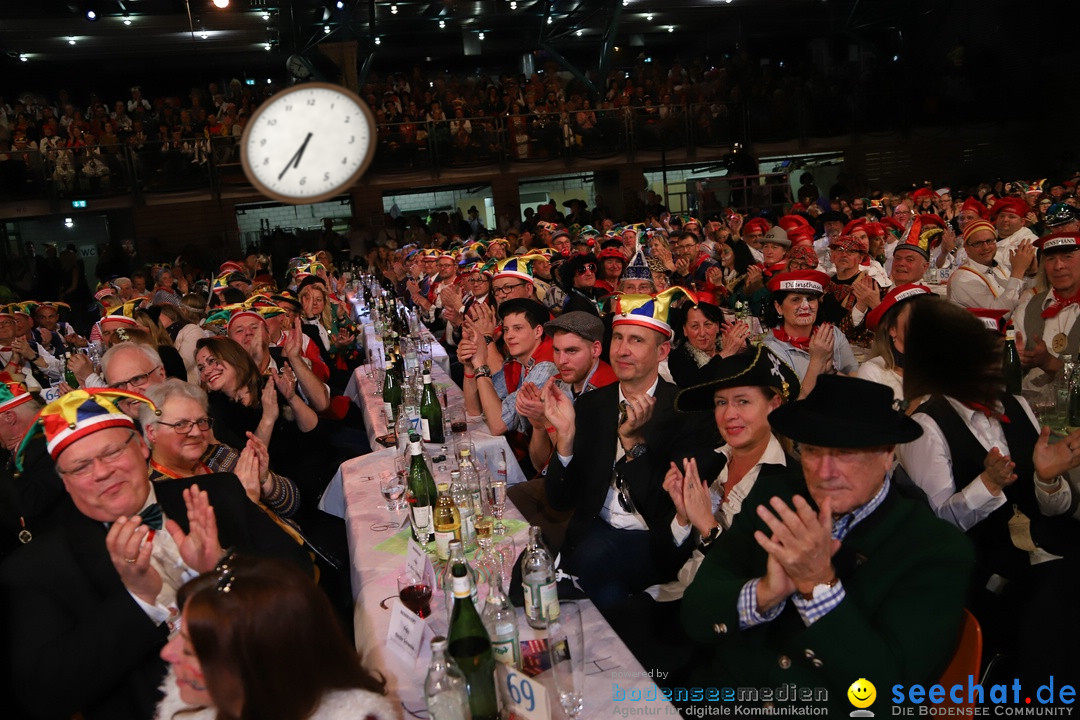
{"hour": 6, "minute": 35}
